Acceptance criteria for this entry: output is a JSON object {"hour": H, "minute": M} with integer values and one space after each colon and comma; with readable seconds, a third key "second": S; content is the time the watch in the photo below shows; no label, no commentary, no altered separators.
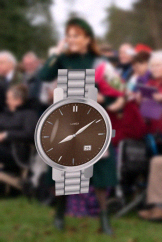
{"hour": 8, "minute": 9}
